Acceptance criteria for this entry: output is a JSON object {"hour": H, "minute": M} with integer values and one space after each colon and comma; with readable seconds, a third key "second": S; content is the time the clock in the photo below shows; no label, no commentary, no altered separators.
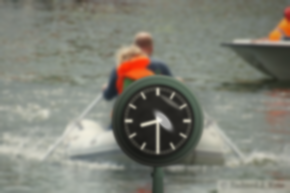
{"hour": 8, "minute": 30}
